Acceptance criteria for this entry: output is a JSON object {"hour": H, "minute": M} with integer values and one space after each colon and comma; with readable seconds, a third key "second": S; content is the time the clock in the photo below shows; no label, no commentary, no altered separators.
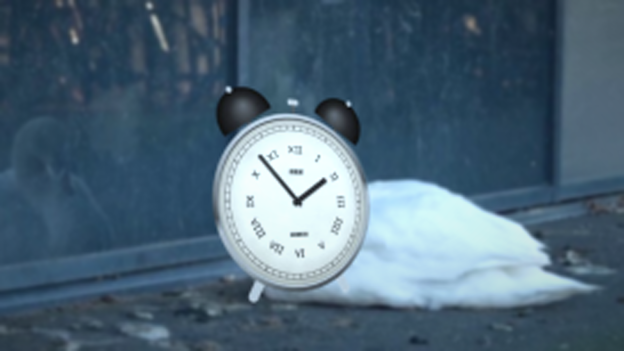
{"hour": 1, "minute": 53}
